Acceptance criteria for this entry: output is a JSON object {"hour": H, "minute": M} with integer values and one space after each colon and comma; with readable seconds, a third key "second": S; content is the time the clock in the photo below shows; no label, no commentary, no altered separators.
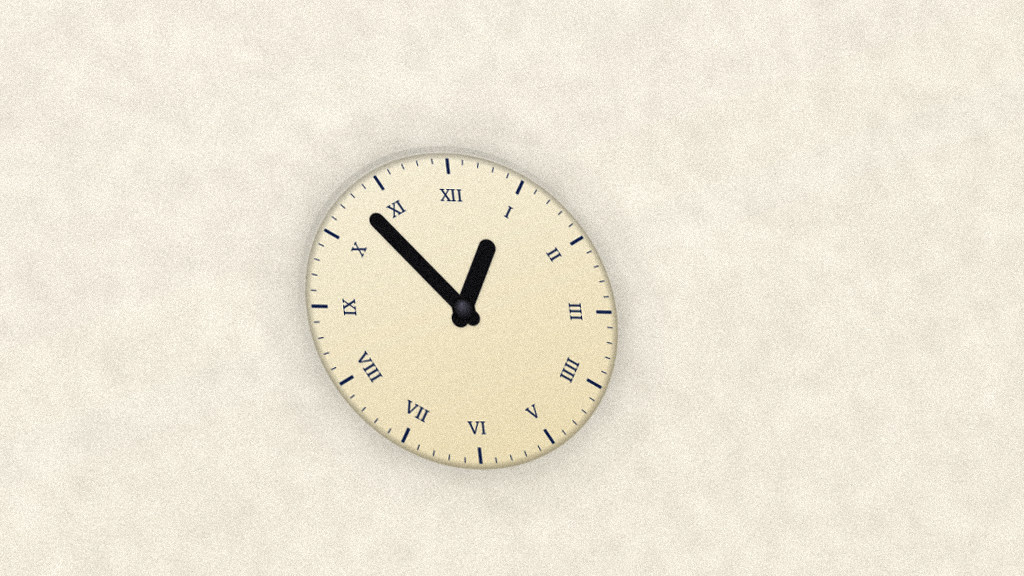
{"hour": 12, "minute": 53}
